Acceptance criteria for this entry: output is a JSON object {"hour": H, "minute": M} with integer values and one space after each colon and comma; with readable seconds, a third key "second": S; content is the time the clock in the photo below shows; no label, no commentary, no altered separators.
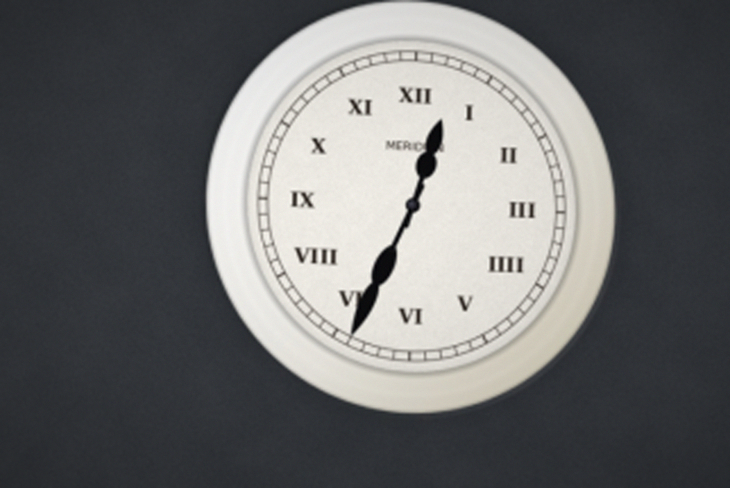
{"hour": 12, "minute": 34}
